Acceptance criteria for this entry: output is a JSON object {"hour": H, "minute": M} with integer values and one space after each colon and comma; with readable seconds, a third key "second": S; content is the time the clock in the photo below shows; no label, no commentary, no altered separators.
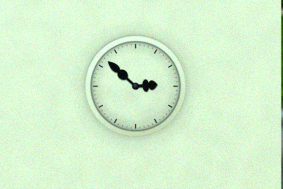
{"hour": 2, "minute": 52}
